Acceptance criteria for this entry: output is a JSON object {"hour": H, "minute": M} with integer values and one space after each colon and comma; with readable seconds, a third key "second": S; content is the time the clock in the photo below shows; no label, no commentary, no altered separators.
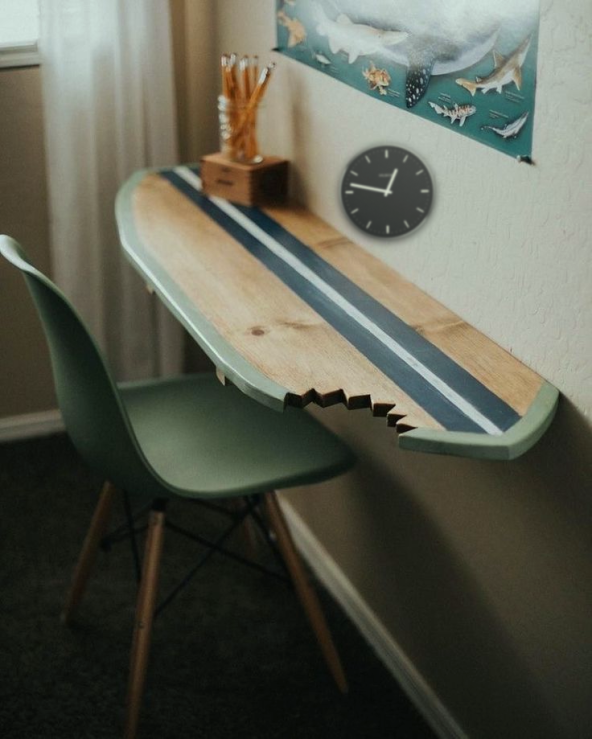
{"hour": 12, "minute": 47}
